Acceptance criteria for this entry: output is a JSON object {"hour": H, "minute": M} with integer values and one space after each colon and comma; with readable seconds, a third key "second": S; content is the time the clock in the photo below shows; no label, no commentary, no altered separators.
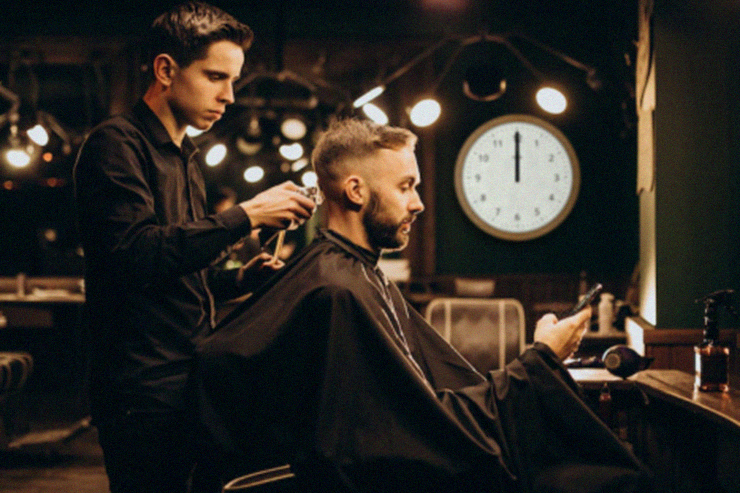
{"hour": 12, "minute": 0}
